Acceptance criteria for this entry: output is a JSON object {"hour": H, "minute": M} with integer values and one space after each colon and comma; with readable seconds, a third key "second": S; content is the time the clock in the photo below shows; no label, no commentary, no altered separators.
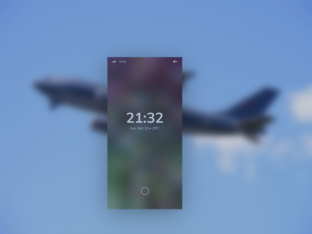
{"hour": 21, "minute": 32}
